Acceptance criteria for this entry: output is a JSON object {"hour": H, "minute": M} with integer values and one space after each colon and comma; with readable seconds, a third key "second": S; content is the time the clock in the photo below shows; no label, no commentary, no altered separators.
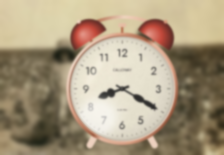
{"hour": 8, "minute": 20}
